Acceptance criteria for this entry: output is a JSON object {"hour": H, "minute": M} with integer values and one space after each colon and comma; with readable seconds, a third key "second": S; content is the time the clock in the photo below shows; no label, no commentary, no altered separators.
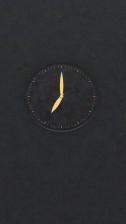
{"hour": 7, "minute": 0}
